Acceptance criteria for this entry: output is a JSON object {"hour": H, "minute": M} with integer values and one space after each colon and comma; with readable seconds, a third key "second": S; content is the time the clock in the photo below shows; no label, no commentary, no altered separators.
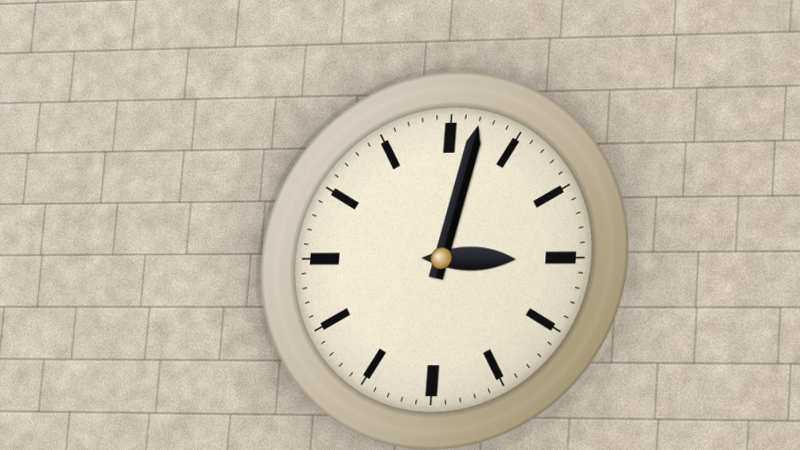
{"hour": 3, "minute": 2}
